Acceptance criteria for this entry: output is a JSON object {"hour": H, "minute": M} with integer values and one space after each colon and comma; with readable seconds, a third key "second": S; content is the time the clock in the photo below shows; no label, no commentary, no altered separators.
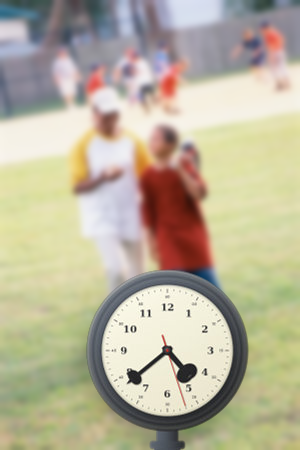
{"hour": 4, "minute": 38, "second": 27}
